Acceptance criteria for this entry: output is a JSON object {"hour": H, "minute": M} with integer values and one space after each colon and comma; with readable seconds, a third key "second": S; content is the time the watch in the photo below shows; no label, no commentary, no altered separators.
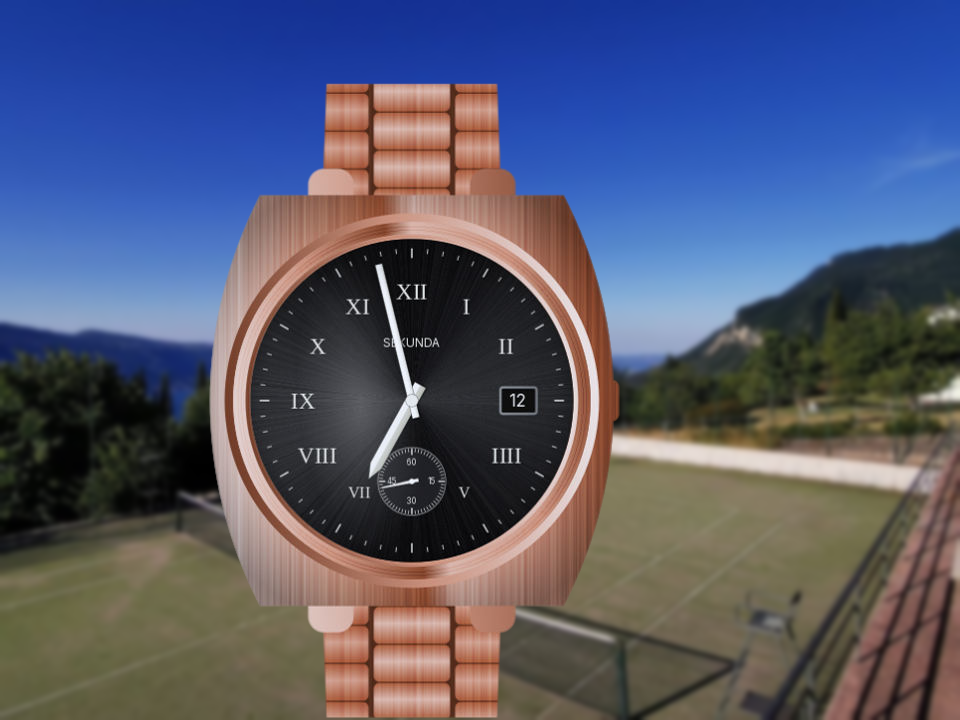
{"hour": 6, "minute": 57, "second": 43}
